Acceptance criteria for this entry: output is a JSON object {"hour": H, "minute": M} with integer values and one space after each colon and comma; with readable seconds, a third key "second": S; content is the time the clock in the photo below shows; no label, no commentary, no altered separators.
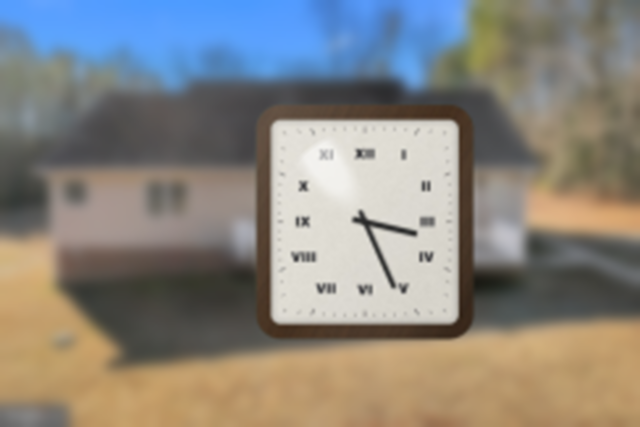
{"hour": 3, "minute": 26}
